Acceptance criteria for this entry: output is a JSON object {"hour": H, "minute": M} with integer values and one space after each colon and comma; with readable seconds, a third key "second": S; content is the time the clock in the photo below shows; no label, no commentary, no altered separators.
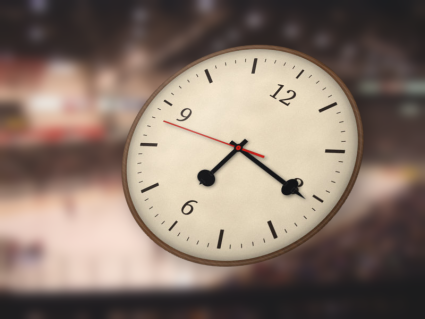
{"hour": 6, "minute": 15, "second": 43}
